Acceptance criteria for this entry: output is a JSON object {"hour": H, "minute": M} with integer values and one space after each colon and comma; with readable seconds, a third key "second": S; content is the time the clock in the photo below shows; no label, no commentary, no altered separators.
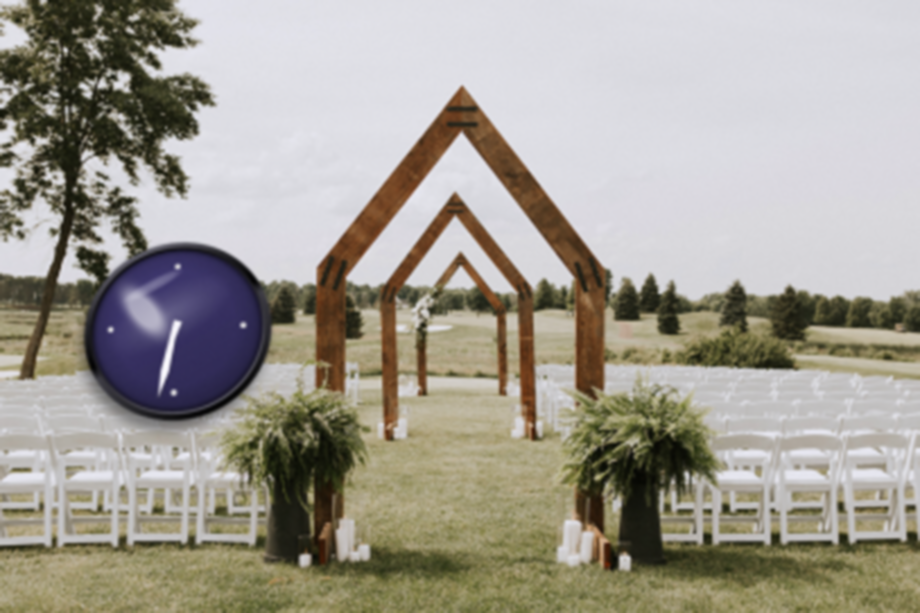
{"hour": 6, "minute": 32}
